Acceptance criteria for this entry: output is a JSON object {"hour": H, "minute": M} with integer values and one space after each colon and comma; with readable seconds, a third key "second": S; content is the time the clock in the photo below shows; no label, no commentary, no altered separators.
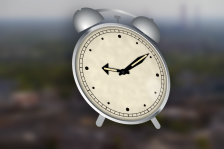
{"hour": 9, "minute": 9}
